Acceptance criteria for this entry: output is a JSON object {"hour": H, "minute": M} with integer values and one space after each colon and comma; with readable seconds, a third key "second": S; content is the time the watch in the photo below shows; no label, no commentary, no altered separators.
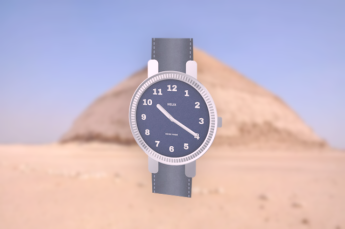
{"hour": 10, "minute": 20}
